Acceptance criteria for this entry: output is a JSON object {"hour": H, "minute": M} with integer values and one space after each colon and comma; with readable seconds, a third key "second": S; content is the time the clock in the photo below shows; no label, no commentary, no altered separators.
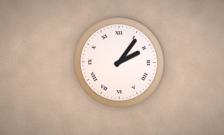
{"hour": 2, "minute": 6}
